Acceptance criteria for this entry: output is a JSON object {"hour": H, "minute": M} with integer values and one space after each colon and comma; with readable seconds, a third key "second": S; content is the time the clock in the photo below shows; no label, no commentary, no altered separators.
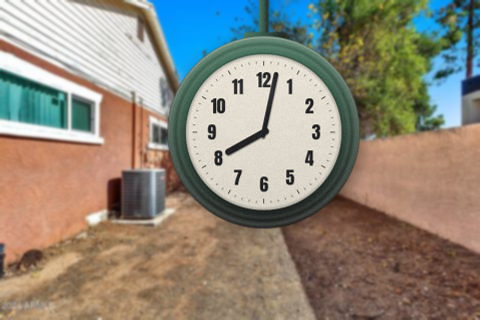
{"hour": 8, "minute": 2}
